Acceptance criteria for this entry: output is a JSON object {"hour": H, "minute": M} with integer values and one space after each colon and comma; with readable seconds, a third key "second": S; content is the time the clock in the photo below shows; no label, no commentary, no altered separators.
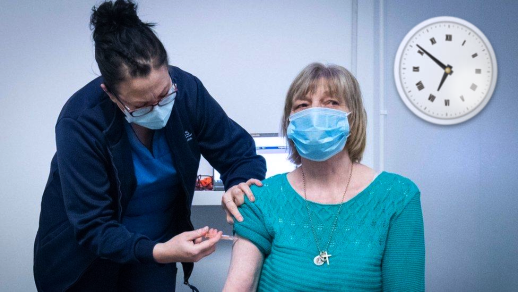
{"hour": 6, "minute": 51}
